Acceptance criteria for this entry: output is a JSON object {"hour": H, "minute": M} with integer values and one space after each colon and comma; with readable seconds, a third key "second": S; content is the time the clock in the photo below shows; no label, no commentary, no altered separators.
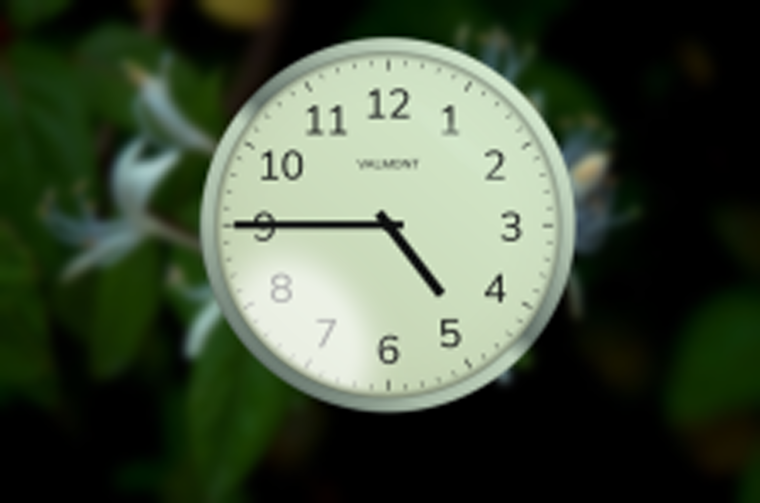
{"hour": 4, "minute": 45}
